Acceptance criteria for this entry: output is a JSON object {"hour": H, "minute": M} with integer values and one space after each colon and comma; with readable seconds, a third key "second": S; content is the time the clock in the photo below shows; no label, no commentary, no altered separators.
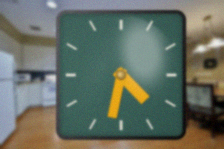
{"hour": 4, "minute": 32}
